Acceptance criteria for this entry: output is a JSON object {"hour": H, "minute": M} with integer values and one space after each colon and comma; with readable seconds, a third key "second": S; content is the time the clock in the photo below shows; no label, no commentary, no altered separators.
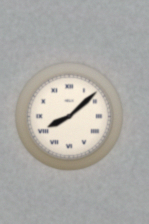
{"hour": 8, "minute": 8}
